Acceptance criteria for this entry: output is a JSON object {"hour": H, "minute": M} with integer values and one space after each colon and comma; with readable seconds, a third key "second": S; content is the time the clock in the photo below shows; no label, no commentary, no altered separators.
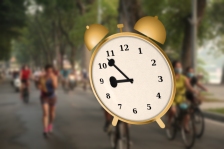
{"hour": 8, "minute": 53}
